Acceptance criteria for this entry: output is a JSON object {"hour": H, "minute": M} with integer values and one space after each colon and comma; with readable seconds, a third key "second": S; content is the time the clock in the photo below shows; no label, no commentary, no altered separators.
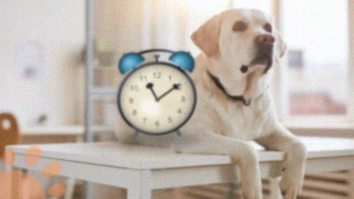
{"hour": 11, "minute": 9}
